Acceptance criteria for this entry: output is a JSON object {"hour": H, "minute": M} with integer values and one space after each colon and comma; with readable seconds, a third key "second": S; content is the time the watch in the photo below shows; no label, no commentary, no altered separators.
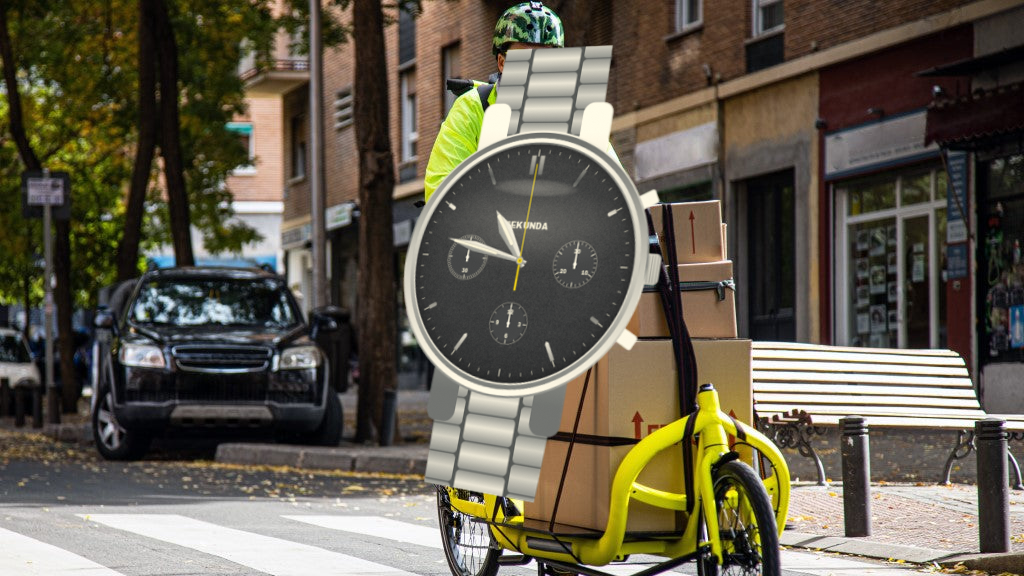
{"hour": 10, "minute": 47}
